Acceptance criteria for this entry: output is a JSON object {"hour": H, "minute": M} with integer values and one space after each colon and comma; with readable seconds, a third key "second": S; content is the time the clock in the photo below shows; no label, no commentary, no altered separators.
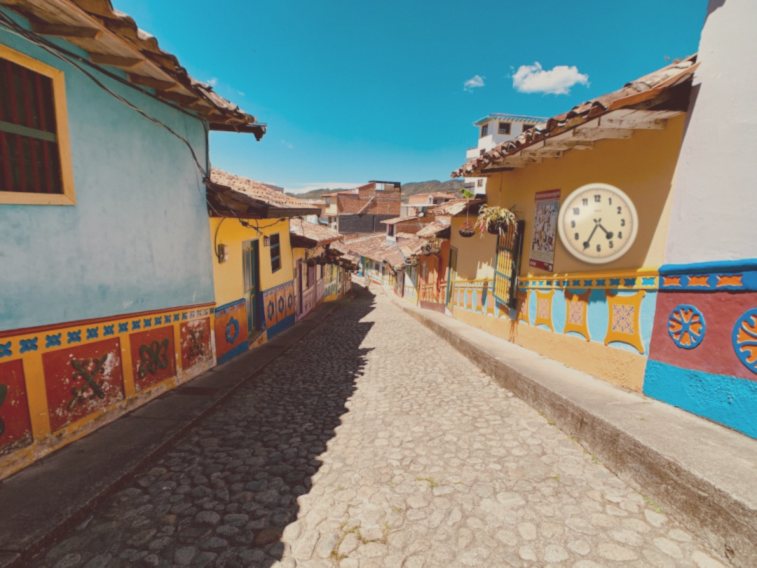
{"hour": 4, "minute": 35}
